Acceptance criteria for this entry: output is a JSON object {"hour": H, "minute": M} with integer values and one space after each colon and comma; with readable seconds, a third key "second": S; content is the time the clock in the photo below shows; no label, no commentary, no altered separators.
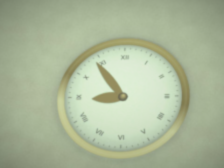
{"hour": 8, "minute": 54}
